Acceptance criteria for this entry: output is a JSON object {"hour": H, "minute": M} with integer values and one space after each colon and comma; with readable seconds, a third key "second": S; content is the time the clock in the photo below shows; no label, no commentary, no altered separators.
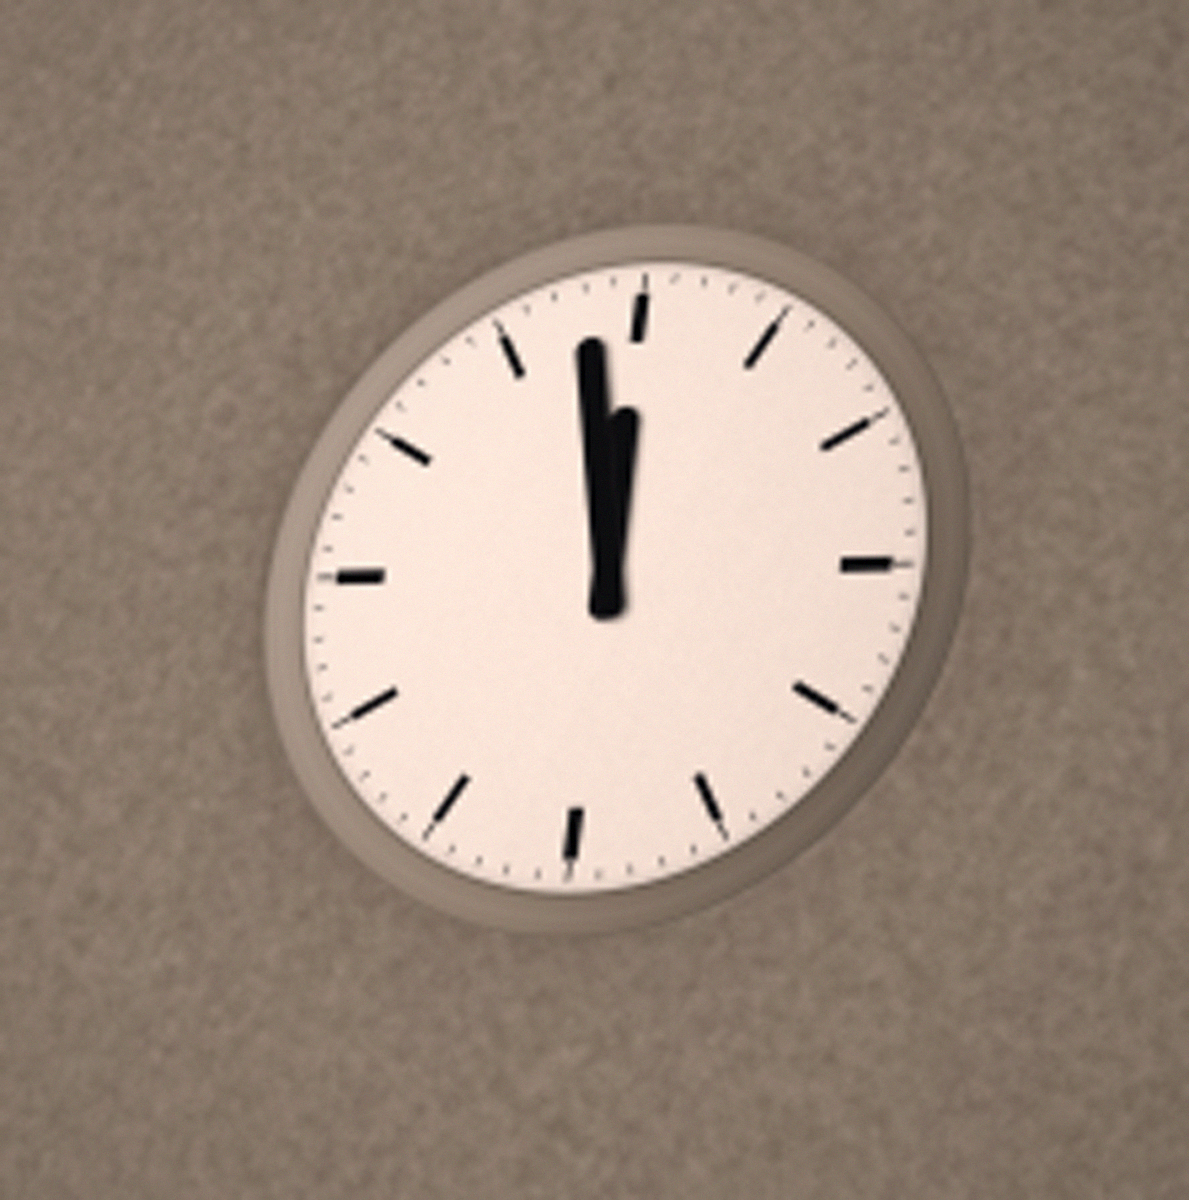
{"hour": 11, "minute": 58}
